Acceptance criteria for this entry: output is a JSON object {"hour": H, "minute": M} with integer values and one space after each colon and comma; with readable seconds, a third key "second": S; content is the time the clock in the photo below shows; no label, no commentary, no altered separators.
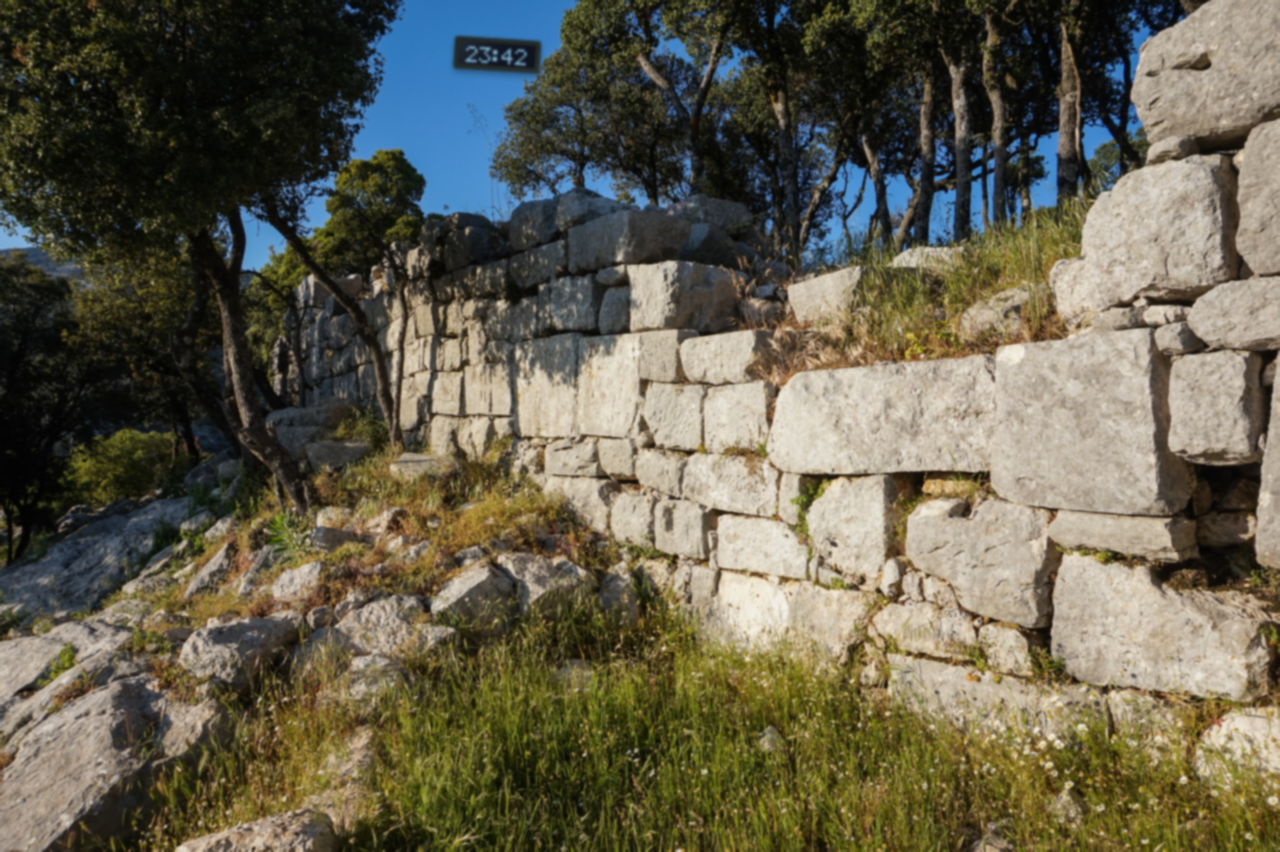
{"hour": 23, "minute": 42}
